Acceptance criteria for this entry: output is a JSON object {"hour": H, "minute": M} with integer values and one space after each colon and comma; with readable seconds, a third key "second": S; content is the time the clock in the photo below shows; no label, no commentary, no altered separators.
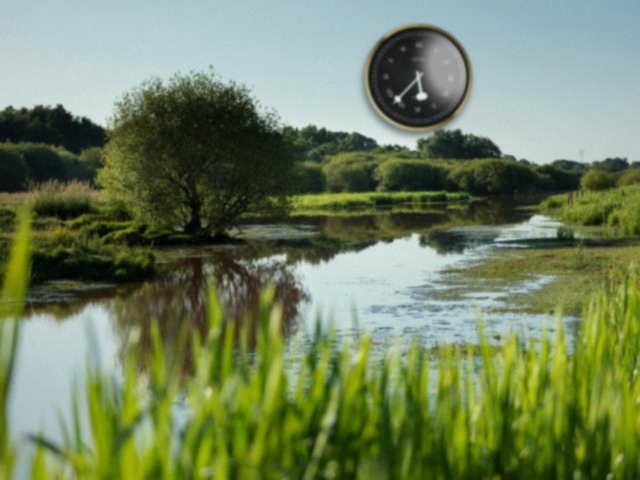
{"hour": 5, "minute": 37}
